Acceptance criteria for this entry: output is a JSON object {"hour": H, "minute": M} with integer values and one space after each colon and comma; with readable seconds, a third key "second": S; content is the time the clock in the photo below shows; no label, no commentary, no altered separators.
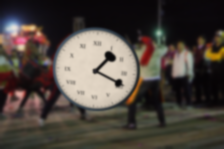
{"hour": 1, "minute": 19}
